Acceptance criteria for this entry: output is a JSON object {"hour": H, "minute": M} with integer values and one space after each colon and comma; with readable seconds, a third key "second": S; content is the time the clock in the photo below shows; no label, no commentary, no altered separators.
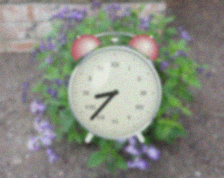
{"hour": 8, "minute": 37}
